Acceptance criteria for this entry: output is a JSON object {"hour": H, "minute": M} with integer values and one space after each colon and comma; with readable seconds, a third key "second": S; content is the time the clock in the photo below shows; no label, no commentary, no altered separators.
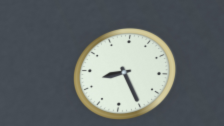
{"hour": 8, "minute": 25}
